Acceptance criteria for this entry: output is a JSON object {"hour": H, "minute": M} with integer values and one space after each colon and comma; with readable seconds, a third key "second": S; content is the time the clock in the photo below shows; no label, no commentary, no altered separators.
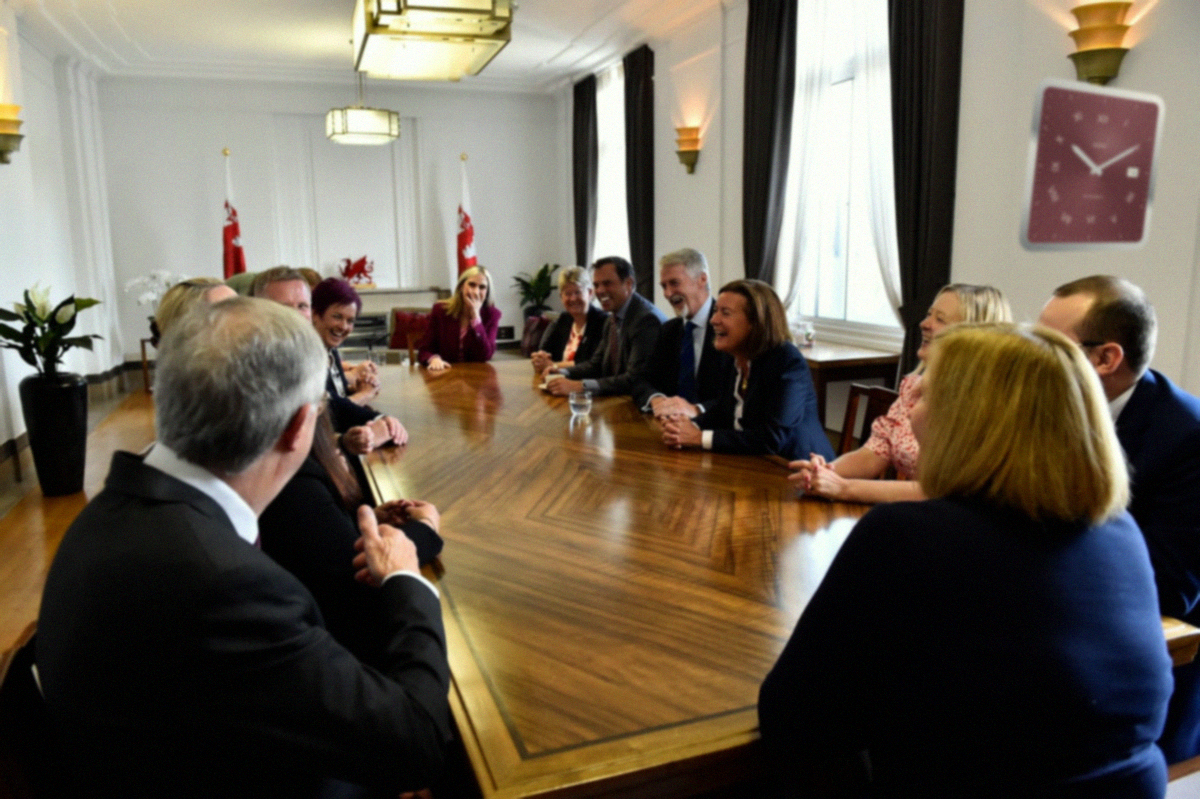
{"hour": 10, "minute": 10}
